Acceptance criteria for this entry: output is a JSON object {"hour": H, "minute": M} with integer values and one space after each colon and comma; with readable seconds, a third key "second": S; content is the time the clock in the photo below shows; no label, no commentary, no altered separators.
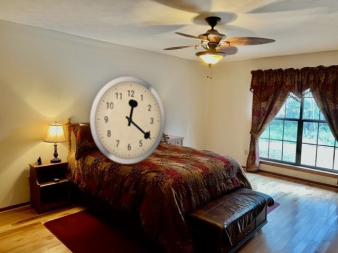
{"hour": 12, "minute": 21}
